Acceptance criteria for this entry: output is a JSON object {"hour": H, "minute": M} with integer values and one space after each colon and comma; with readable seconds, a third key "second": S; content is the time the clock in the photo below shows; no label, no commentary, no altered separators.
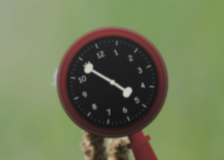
{"hour": 4, "minute": 54}
